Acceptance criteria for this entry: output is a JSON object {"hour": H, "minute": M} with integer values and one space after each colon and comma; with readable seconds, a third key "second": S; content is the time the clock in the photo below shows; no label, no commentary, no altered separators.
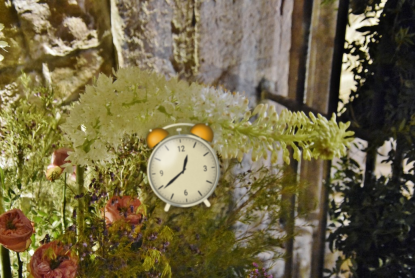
{"hour": 12, "minute": 39}
